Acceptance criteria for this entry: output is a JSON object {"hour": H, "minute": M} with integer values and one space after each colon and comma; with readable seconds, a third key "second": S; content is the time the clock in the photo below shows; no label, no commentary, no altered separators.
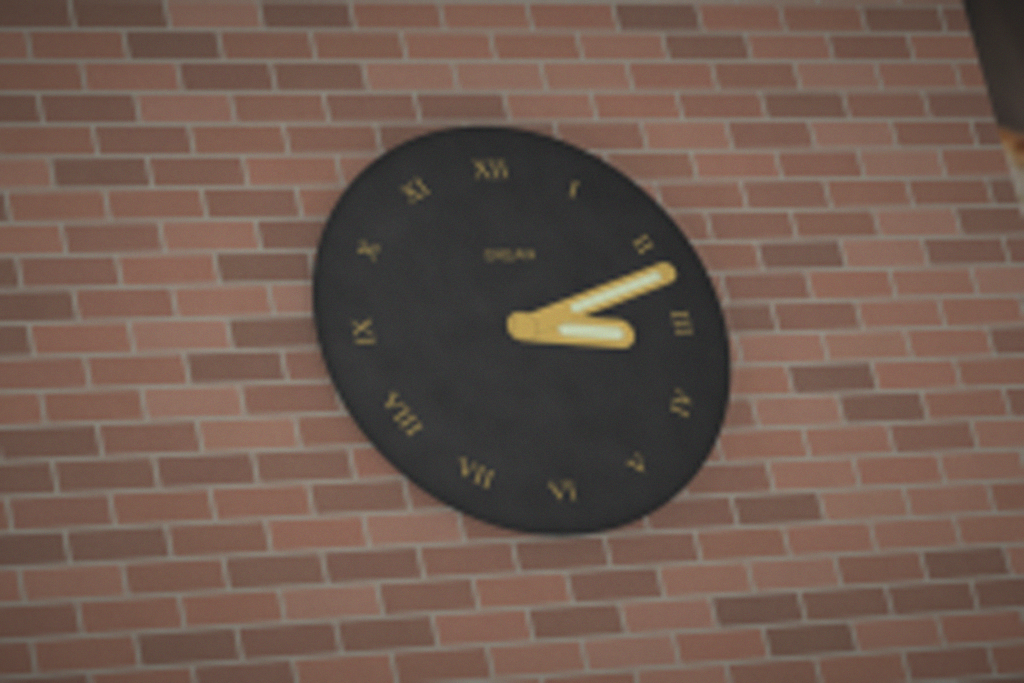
{"hour": 3, "minute": 12}
